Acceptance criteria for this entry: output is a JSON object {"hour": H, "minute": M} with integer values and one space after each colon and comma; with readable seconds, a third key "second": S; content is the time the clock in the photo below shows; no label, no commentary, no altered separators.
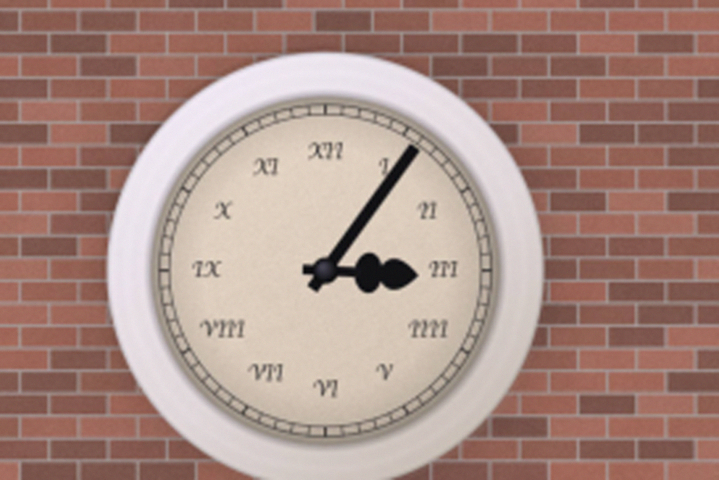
{"hour": 3, "minute": 6}
